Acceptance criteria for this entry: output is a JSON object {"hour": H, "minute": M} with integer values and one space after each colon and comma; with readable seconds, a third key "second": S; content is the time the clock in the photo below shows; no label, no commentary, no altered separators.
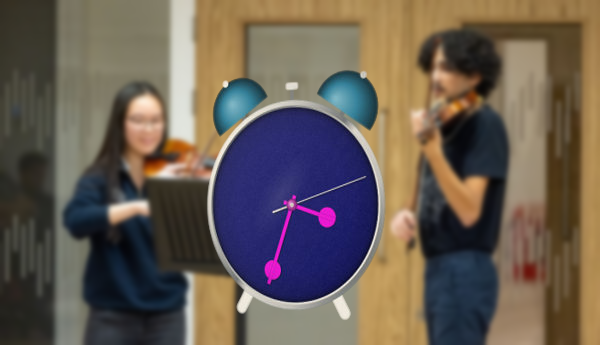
{"hour": 3, "minute": 33, "second": 12}
